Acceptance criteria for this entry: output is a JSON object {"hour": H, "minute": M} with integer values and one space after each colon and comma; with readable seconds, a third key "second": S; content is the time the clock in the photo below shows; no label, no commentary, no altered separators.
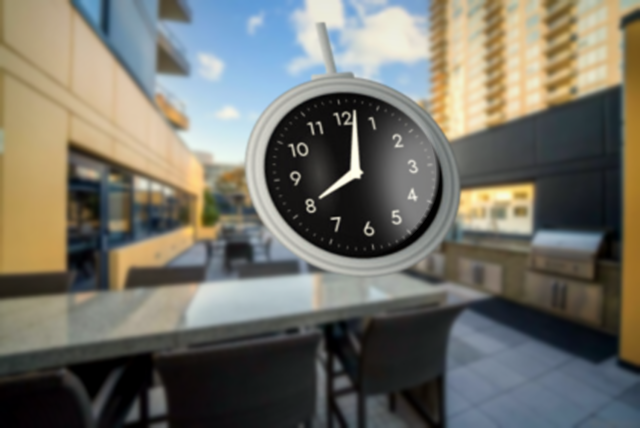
{"hour": 8, "minute": 2}
